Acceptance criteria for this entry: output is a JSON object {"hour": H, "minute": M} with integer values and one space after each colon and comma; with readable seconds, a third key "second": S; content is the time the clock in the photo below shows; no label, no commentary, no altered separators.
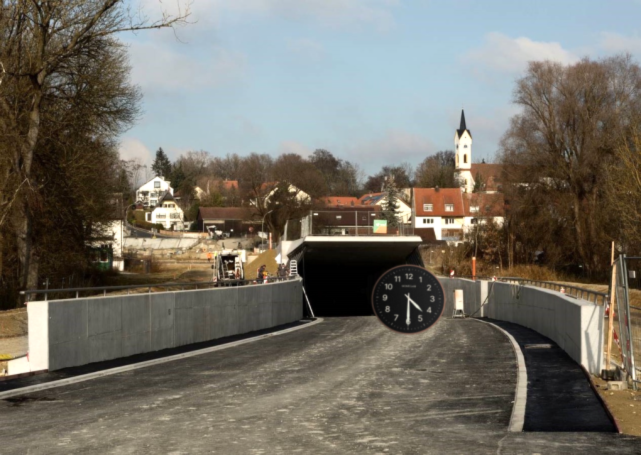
{"hour": 4, "minute": 30}
